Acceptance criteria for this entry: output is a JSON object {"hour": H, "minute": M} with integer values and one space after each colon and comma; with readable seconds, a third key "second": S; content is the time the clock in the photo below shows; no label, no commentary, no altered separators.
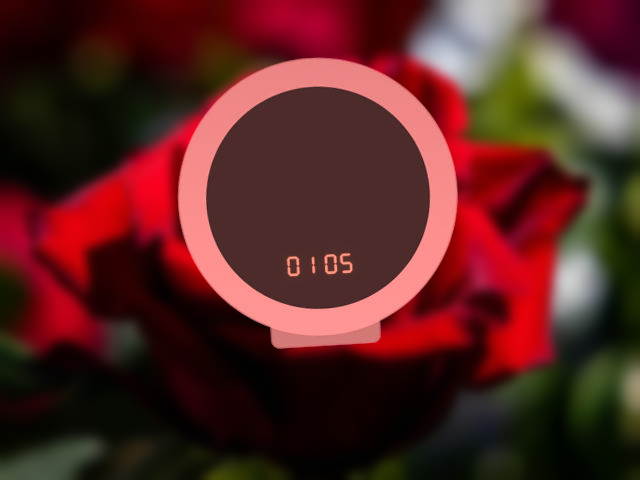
{"hour": 1, "minute": 5}
